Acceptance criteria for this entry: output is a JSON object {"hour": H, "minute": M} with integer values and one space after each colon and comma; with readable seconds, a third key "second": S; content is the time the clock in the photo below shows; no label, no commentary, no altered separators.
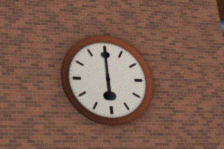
{"hour": 6, "minute": 0}
